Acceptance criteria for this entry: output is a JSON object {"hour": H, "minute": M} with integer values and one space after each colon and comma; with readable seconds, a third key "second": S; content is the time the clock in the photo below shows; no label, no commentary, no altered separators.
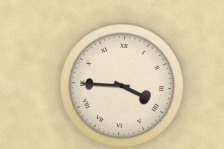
{"hour": 3, "minute": 45}
